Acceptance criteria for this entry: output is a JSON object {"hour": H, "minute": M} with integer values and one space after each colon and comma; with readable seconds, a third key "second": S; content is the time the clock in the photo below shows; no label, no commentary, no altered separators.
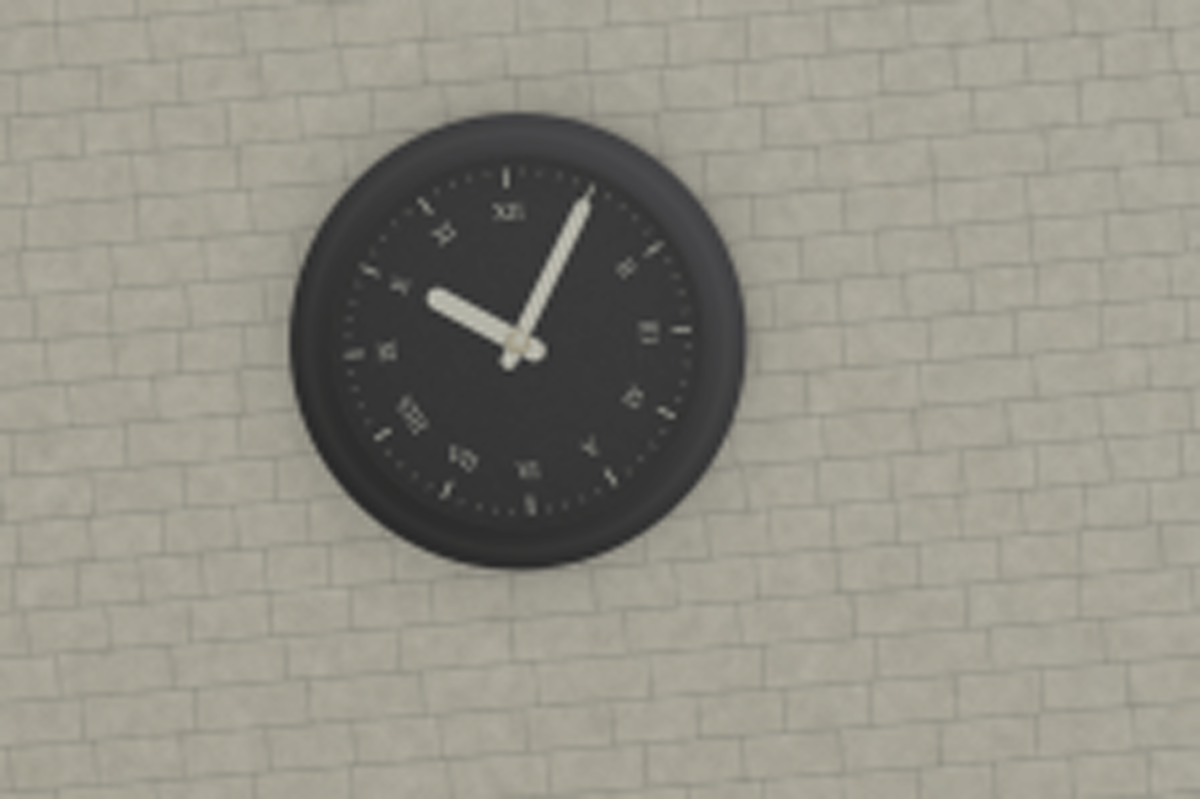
{"hour": 10, "minute": 5}
